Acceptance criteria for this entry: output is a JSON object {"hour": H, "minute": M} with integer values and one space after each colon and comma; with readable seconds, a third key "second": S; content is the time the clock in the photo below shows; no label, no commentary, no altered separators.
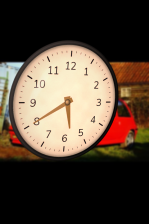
{"hour": 5, "minute": 40}
